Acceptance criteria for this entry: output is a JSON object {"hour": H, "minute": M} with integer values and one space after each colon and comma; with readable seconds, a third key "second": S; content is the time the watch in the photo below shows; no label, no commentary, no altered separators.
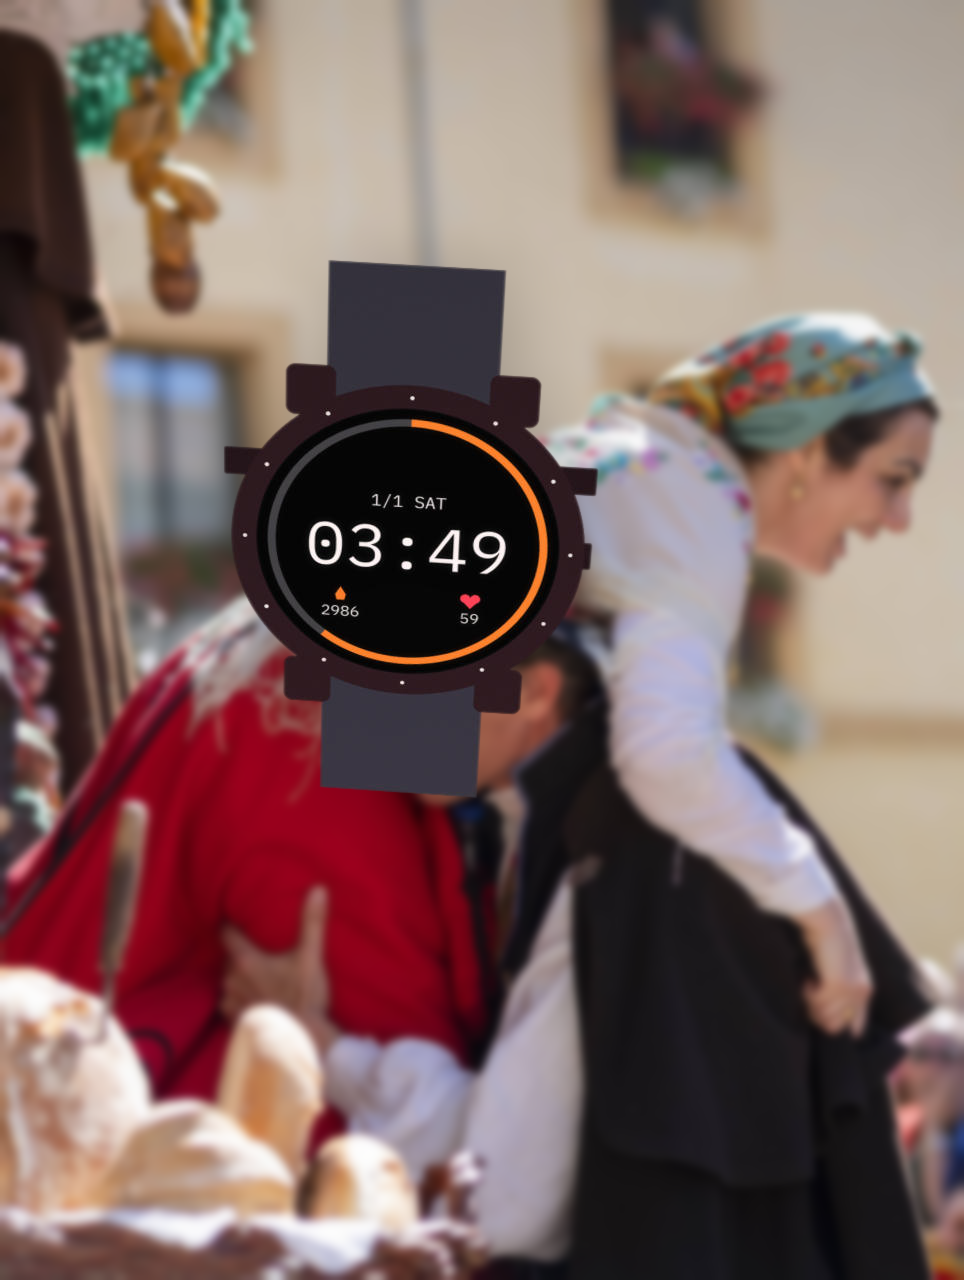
{"hour": 3, "minute": 49}
